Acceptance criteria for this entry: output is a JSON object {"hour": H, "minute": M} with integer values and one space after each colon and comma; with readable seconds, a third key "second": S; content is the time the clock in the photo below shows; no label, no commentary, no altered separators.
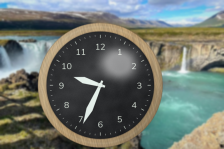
{"hour": 9, "minute": 34}
